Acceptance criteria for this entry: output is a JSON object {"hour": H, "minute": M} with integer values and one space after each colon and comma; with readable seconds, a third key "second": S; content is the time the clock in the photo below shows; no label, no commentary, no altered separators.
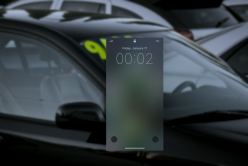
{"hour": 0, "minute": 2}
